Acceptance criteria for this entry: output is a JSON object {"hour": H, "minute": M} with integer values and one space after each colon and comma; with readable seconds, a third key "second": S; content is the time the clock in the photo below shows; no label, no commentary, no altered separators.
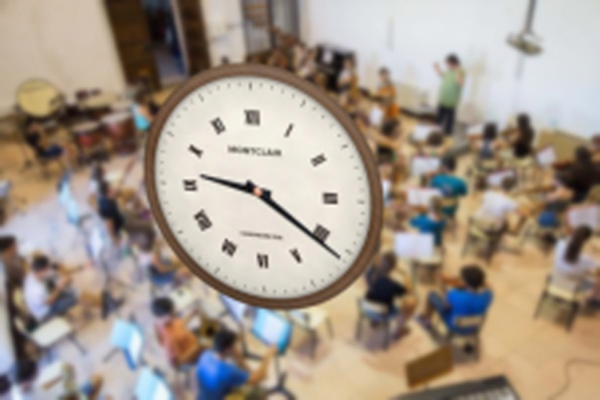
{"hour": 9, "minute": 21}
